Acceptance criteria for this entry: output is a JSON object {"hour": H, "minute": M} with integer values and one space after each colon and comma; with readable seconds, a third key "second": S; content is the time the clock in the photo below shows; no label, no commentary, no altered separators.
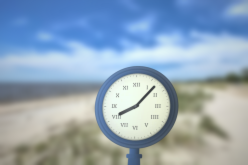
{"hour": 8, "minute": 7}
